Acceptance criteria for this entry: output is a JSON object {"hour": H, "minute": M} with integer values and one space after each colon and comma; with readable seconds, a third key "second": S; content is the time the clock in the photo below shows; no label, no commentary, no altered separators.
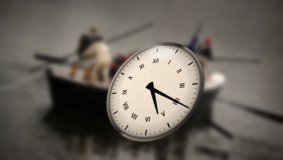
{"hour": 5, "minute": 20}
